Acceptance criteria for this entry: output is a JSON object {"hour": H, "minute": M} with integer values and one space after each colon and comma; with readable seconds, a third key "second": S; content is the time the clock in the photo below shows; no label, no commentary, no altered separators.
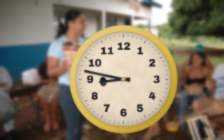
{"hour": 8, "minute": 47}
